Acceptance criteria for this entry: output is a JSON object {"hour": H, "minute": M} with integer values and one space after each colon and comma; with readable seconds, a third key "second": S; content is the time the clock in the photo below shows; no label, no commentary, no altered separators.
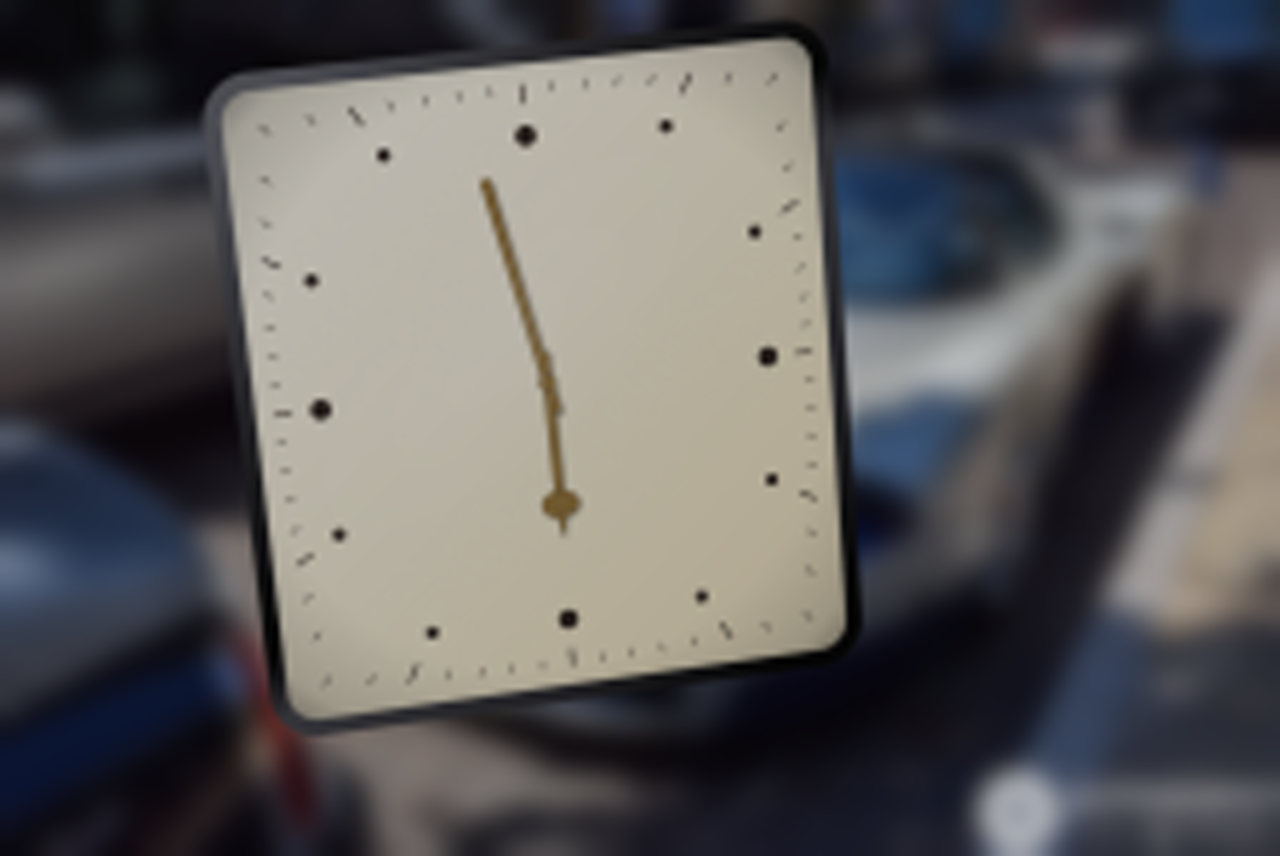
{"hour": 5, "minute": 58}
